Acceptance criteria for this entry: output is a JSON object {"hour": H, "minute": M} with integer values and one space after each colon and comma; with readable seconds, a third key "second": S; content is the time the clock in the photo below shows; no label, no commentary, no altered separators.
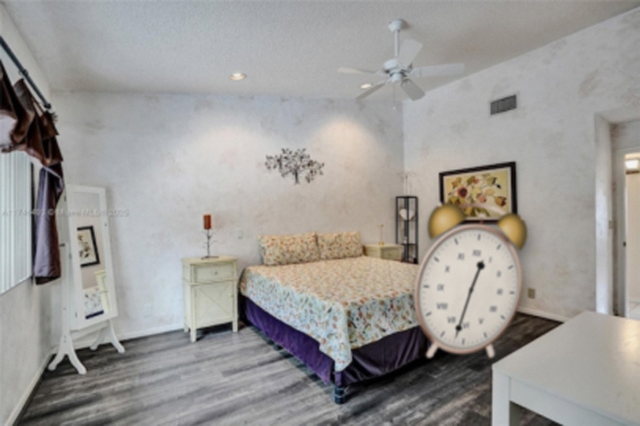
{"hour": 12, "minute": 32}
